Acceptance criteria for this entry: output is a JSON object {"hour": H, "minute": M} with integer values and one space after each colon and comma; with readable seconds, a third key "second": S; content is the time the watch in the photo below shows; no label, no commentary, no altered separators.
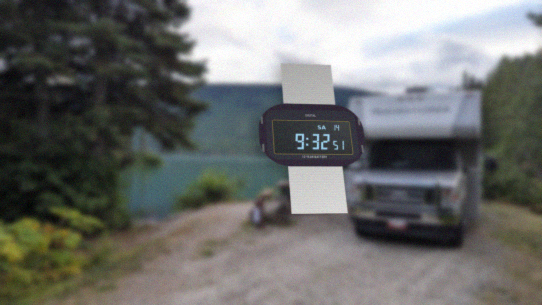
{"hour": 9, "minute": 32, "second": 51}
